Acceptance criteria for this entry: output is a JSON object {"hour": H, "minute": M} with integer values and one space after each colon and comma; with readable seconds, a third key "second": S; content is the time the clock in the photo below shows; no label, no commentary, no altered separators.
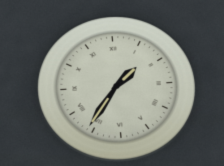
{"hour": 1, "minute": 36}
